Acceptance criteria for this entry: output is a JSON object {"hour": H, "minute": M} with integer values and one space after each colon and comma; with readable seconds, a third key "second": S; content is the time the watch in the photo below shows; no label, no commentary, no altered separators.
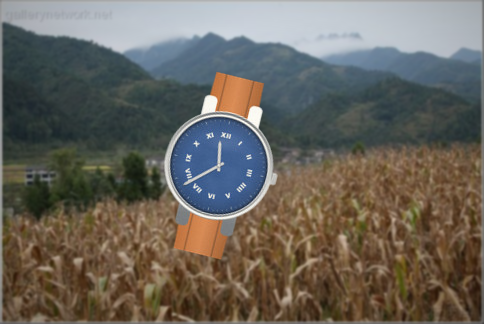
{"hour": 11, "minute": 38}
